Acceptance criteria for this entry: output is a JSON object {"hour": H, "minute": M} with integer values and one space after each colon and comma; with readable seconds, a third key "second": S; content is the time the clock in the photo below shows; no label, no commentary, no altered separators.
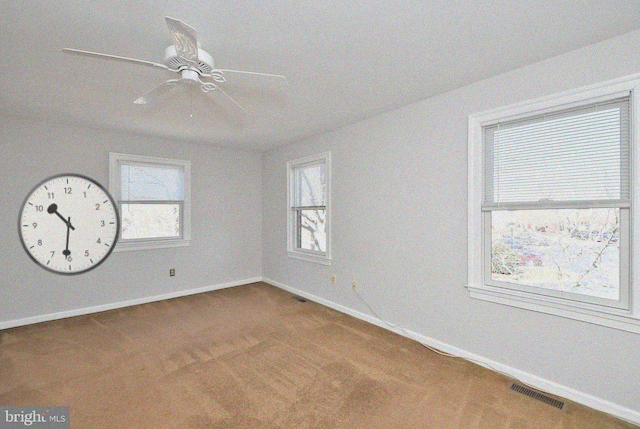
{"hour": 10, "minute": 31}
